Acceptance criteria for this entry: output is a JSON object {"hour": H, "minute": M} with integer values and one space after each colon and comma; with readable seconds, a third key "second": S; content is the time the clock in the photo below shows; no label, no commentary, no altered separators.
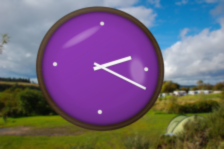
{"hour": 2, "minute": 19}
